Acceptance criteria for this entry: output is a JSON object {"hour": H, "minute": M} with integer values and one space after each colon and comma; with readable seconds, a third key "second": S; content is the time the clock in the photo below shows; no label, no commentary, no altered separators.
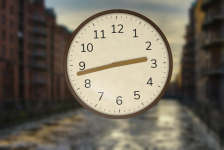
{"hour": 2, "minute": 43}
